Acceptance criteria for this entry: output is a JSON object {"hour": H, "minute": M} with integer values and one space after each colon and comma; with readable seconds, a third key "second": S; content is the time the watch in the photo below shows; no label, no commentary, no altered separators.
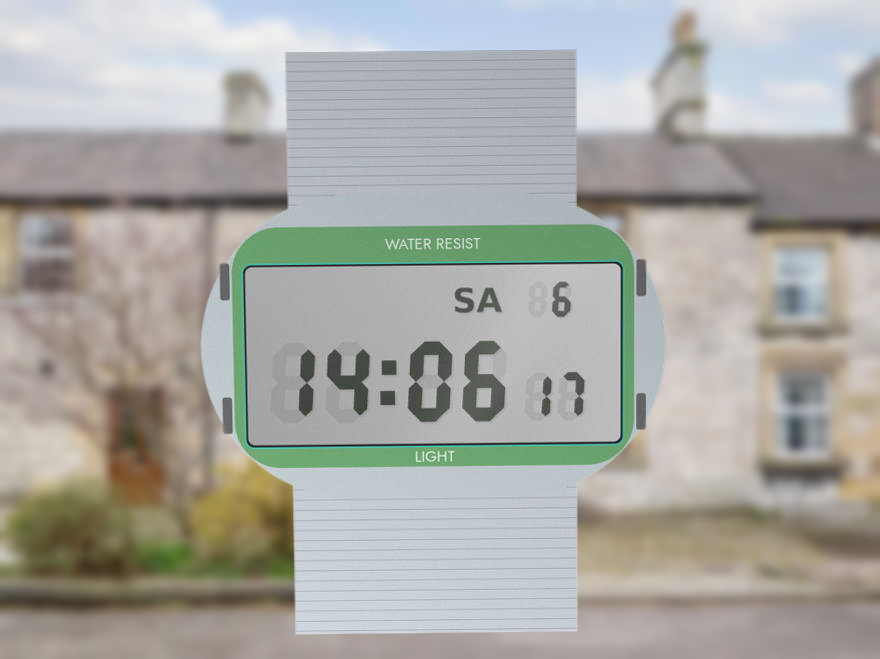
{"hour": 14, "minute": 6, "second": 17}
